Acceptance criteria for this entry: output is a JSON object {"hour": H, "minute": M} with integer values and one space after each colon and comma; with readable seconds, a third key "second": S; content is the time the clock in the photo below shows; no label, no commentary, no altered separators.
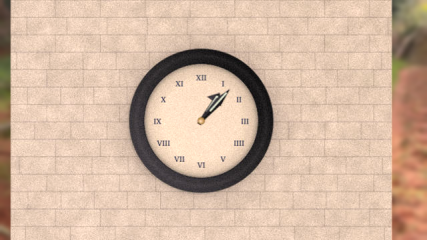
{"hour": 1, "minute": 7}
